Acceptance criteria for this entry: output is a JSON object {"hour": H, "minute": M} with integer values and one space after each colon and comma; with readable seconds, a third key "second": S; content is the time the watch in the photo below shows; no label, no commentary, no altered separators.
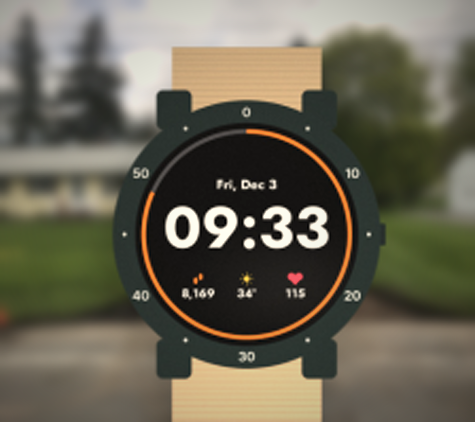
{"hour": 9, "minute": 33}
